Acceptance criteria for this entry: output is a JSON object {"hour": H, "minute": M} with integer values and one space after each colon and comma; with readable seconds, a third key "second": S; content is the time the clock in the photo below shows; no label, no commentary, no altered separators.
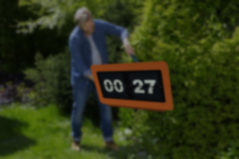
{"hour": 0, "minute": 27}
